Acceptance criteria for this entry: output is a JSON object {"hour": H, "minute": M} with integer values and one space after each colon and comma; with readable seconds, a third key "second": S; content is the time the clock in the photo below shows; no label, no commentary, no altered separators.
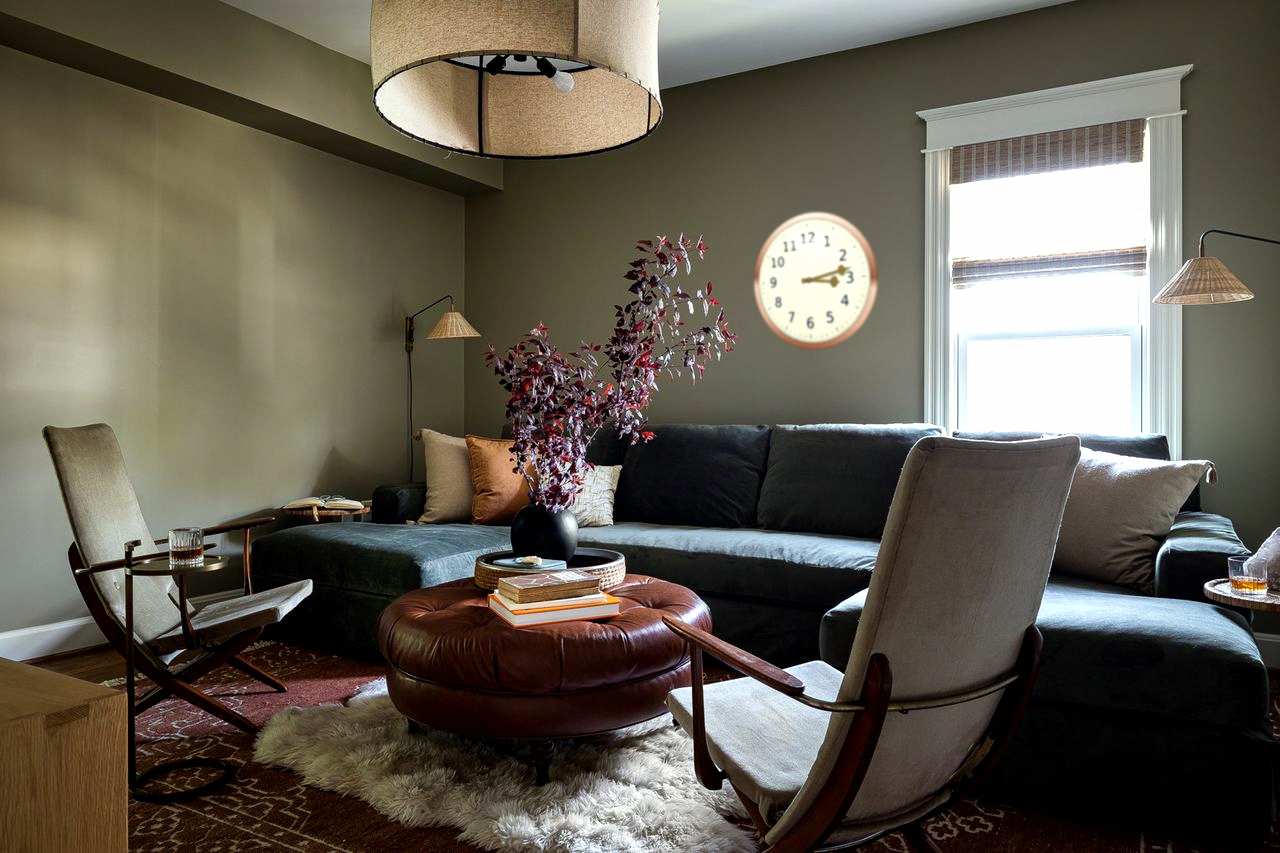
{"hour": 3, "minute": 13}
